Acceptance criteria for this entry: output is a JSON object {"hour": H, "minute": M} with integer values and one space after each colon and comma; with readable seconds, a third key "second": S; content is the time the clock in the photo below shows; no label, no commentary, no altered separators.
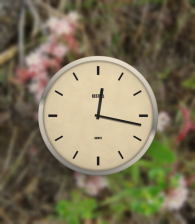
{"hour": 12, "minute": 17}
